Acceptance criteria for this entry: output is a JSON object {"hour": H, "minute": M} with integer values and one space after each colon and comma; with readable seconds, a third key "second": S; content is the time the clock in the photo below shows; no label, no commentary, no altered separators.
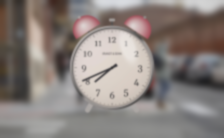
{"hour": 7, "minute": 41}
